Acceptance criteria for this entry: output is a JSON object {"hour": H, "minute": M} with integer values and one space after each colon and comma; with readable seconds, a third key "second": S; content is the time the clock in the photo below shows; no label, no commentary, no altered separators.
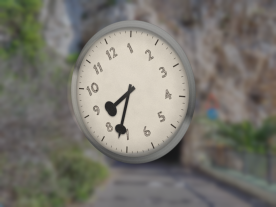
{"hour": 8, "minute": 37}
